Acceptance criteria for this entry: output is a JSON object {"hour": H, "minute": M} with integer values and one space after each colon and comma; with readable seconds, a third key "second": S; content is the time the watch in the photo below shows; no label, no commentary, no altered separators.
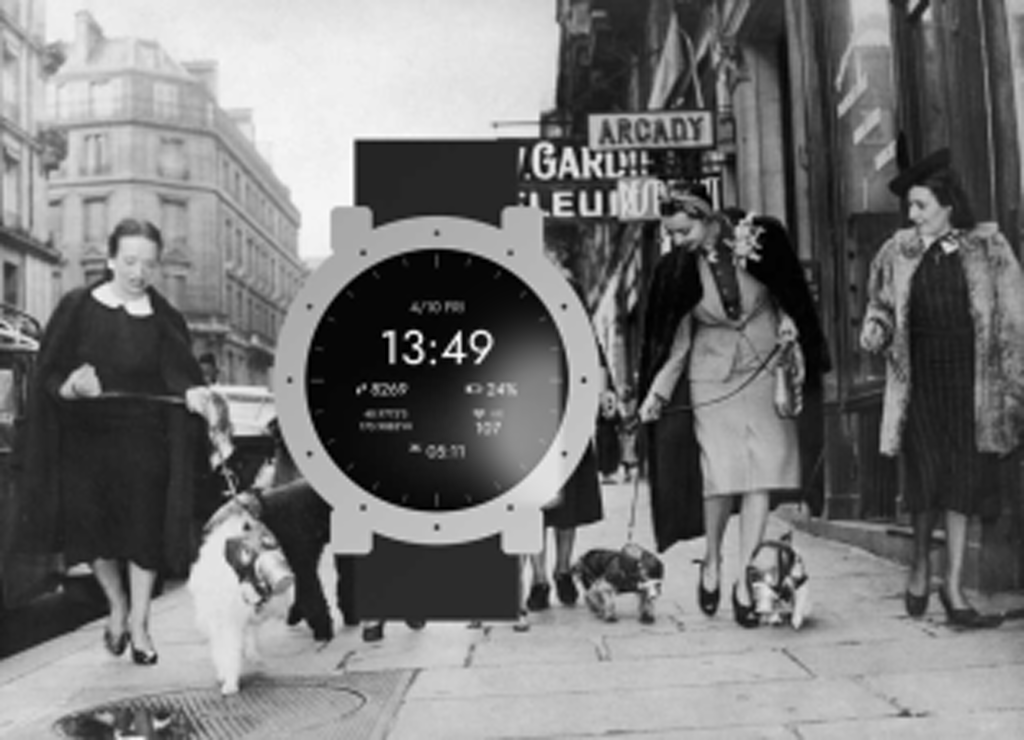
{"hour": 13, "minute": 49}
